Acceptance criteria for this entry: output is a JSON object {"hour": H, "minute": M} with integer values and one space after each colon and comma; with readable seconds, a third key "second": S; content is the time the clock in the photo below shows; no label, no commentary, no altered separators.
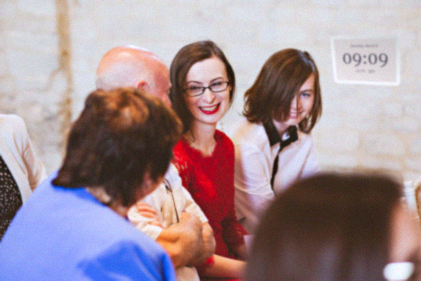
{"hour": 9, "minute": 9}
